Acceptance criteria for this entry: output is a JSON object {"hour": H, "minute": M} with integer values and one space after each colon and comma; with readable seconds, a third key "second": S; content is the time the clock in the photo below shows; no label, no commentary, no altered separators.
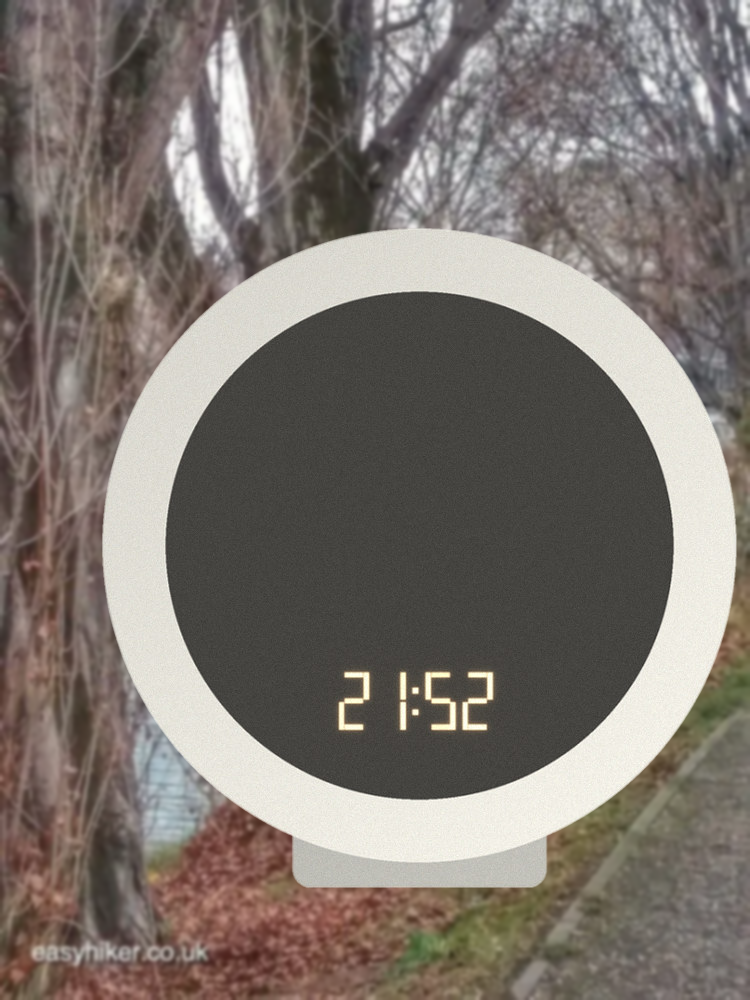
{"hour": 21, "minute": 52}
